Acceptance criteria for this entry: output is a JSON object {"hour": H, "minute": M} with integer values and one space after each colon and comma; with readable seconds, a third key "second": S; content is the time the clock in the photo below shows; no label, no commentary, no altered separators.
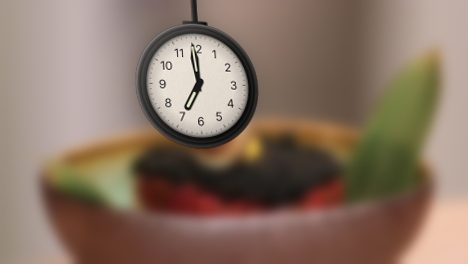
{"hour": 6, "minute": 59}
